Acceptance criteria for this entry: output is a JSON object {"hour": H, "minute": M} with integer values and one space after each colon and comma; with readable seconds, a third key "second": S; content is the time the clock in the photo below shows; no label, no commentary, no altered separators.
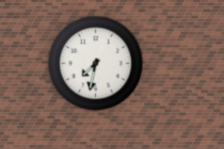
{"hour": 7, "minute": 32}
